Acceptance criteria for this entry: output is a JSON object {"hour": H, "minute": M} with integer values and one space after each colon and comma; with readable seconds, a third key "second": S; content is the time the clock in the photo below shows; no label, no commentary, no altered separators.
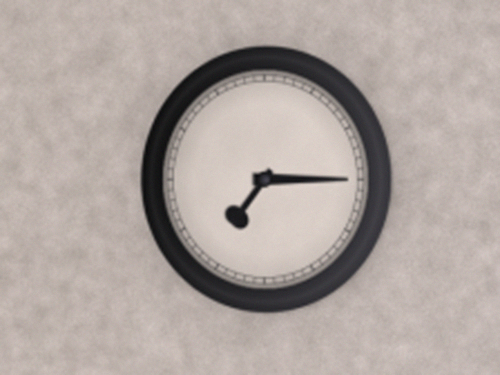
{"hour": 7, "minute": 15}
